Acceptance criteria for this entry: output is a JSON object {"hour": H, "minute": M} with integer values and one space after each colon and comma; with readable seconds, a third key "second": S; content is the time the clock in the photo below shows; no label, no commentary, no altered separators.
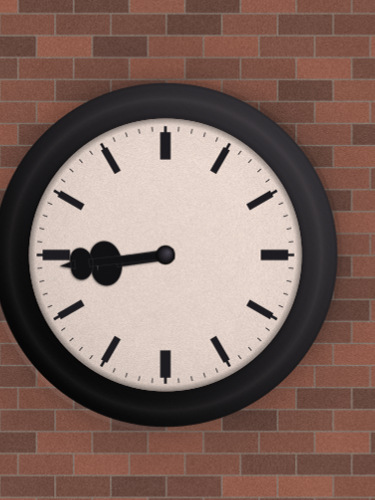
{"hour": 8, "minute": 44}
